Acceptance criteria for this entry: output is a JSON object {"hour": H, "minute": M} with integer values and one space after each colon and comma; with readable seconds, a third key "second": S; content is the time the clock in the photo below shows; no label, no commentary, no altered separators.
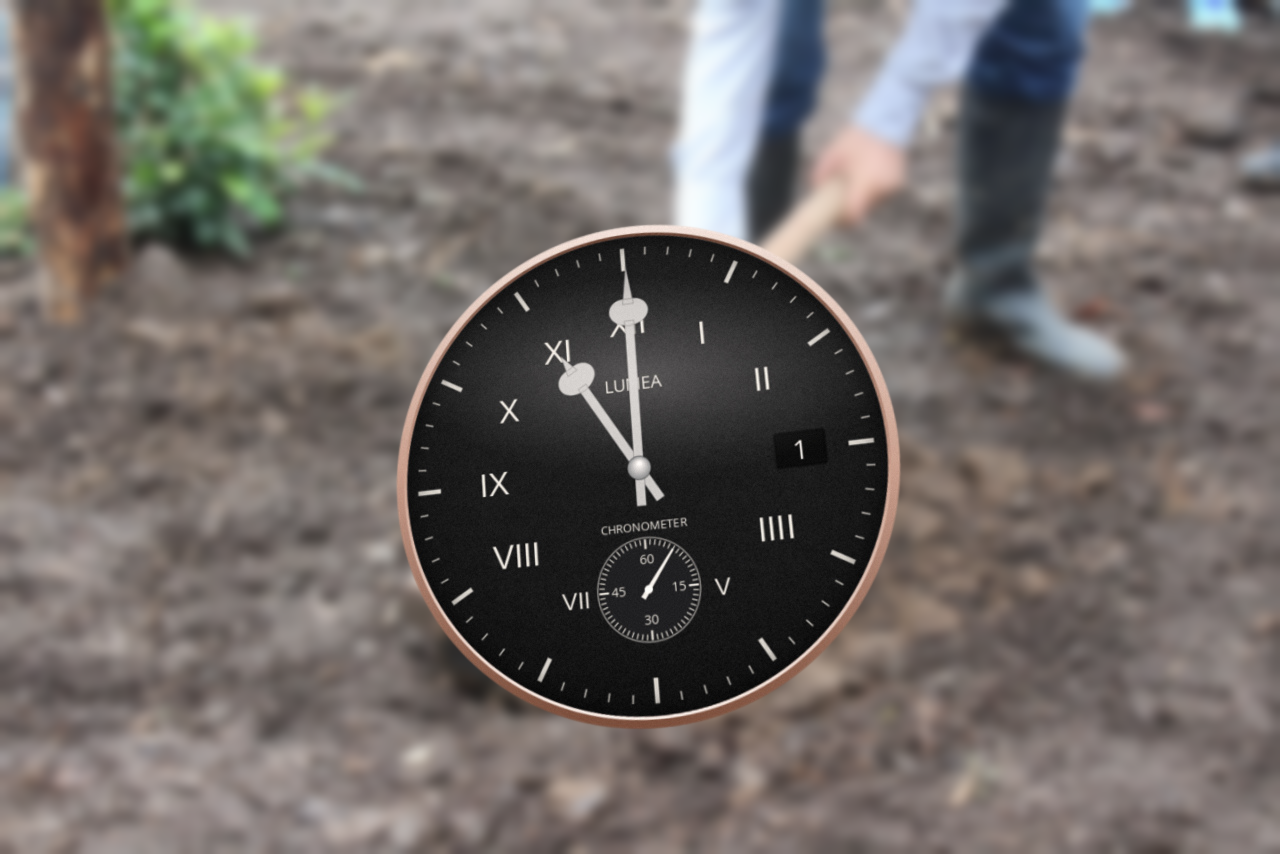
{"hour": 11, "minute": 0, "second": 6}
